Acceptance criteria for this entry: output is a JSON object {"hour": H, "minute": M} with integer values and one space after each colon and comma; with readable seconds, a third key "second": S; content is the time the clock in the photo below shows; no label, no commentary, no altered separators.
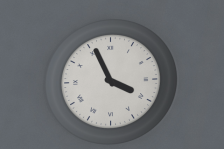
{"hour": 3, "minute": 56}
